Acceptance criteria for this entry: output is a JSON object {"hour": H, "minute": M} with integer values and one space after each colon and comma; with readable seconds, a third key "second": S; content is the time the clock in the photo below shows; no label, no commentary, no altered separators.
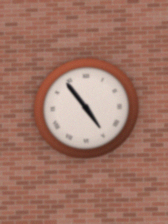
{"hour": 4, "minute": 54}
